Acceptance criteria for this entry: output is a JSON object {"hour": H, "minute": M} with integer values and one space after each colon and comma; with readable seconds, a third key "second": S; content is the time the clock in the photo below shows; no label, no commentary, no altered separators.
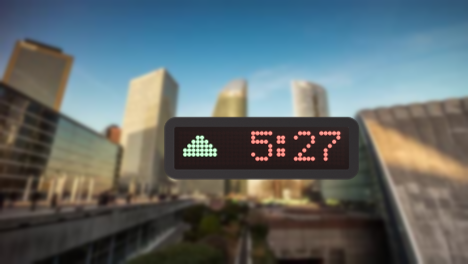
{"hour": 5, "minute": 27}
